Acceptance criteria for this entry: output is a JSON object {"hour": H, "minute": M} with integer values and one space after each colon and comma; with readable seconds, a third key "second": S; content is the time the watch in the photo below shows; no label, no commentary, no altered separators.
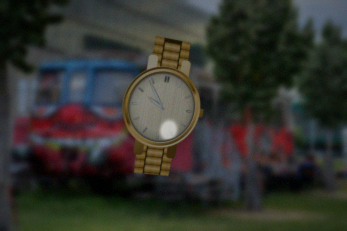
{"hour": 9, "minute": 54}
